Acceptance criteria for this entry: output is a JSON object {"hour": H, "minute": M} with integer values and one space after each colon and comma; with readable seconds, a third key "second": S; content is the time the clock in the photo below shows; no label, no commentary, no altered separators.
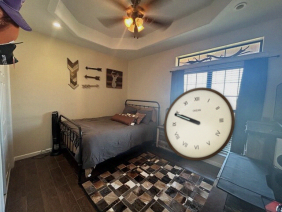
{"hour": 9, "minute": 49}
